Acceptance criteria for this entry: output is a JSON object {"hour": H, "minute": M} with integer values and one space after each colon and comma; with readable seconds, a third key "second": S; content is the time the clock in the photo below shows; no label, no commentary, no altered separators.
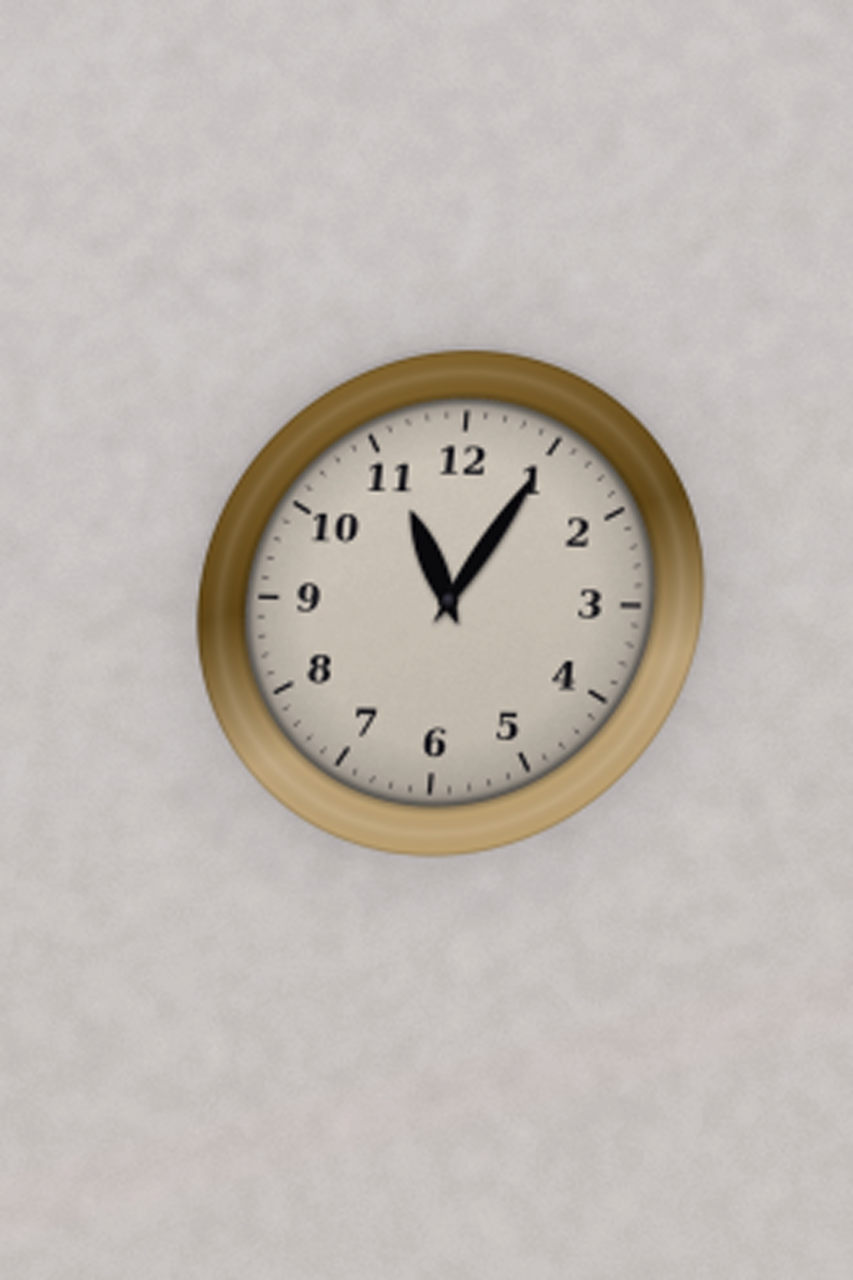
{"hour": 11, "minute": 5}
